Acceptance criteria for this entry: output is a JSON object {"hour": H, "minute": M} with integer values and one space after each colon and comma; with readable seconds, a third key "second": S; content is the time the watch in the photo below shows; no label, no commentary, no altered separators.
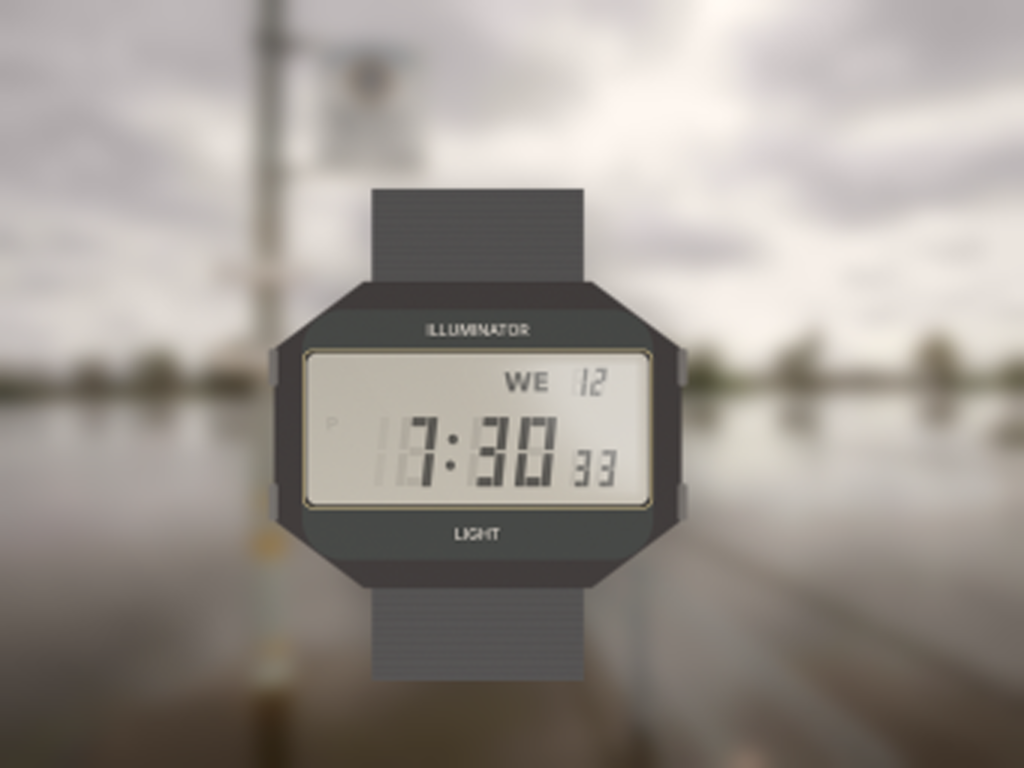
{"hour": 7, "minute": 30, "second": 33}
